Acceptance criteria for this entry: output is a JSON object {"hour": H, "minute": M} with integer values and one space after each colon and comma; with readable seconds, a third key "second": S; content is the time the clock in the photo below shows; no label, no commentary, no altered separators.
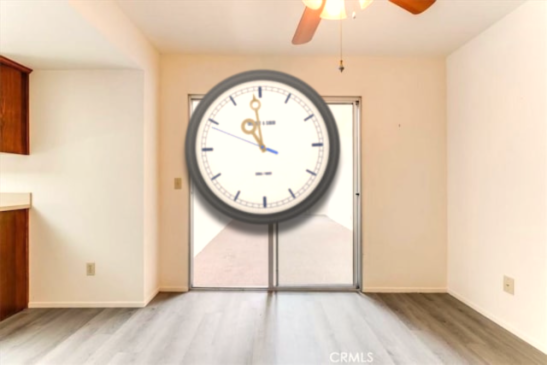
{"hour": 10, "minute": 58, "second": 49}
